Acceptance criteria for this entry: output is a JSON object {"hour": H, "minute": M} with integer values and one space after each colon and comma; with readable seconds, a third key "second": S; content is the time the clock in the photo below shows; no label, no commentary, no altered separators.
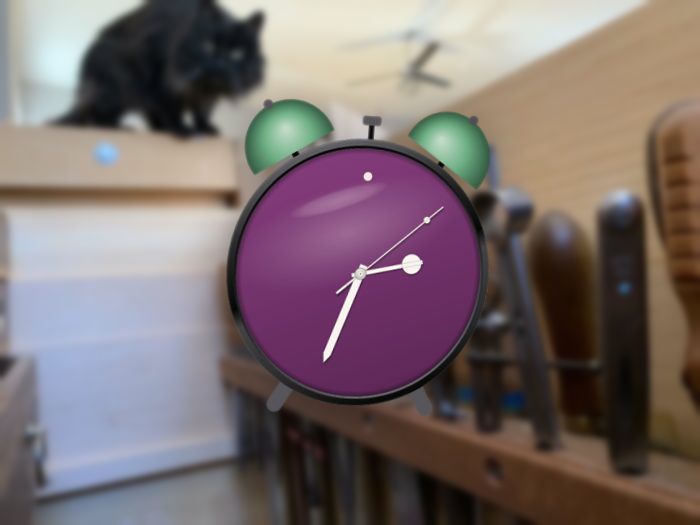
{"hour": 2, "minute": 33, "second": 8}
